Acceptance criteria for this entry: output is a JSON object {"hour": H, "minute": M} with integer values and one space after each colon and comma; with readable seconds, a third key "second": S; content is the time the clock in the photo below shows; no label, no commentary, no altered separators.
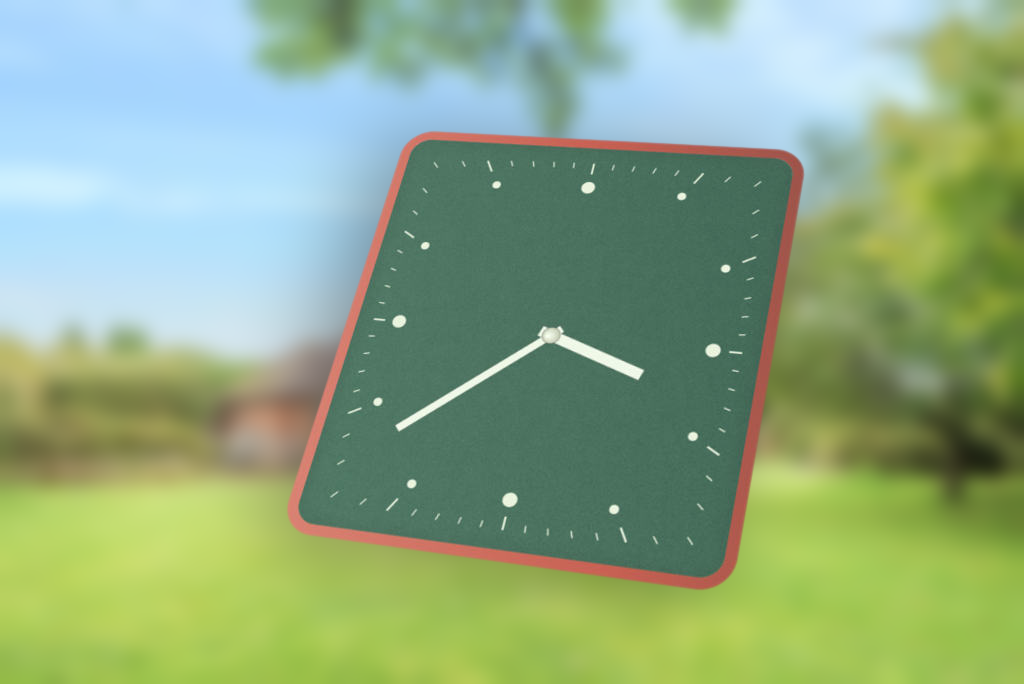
{"hour": 3, "minute": 38}
